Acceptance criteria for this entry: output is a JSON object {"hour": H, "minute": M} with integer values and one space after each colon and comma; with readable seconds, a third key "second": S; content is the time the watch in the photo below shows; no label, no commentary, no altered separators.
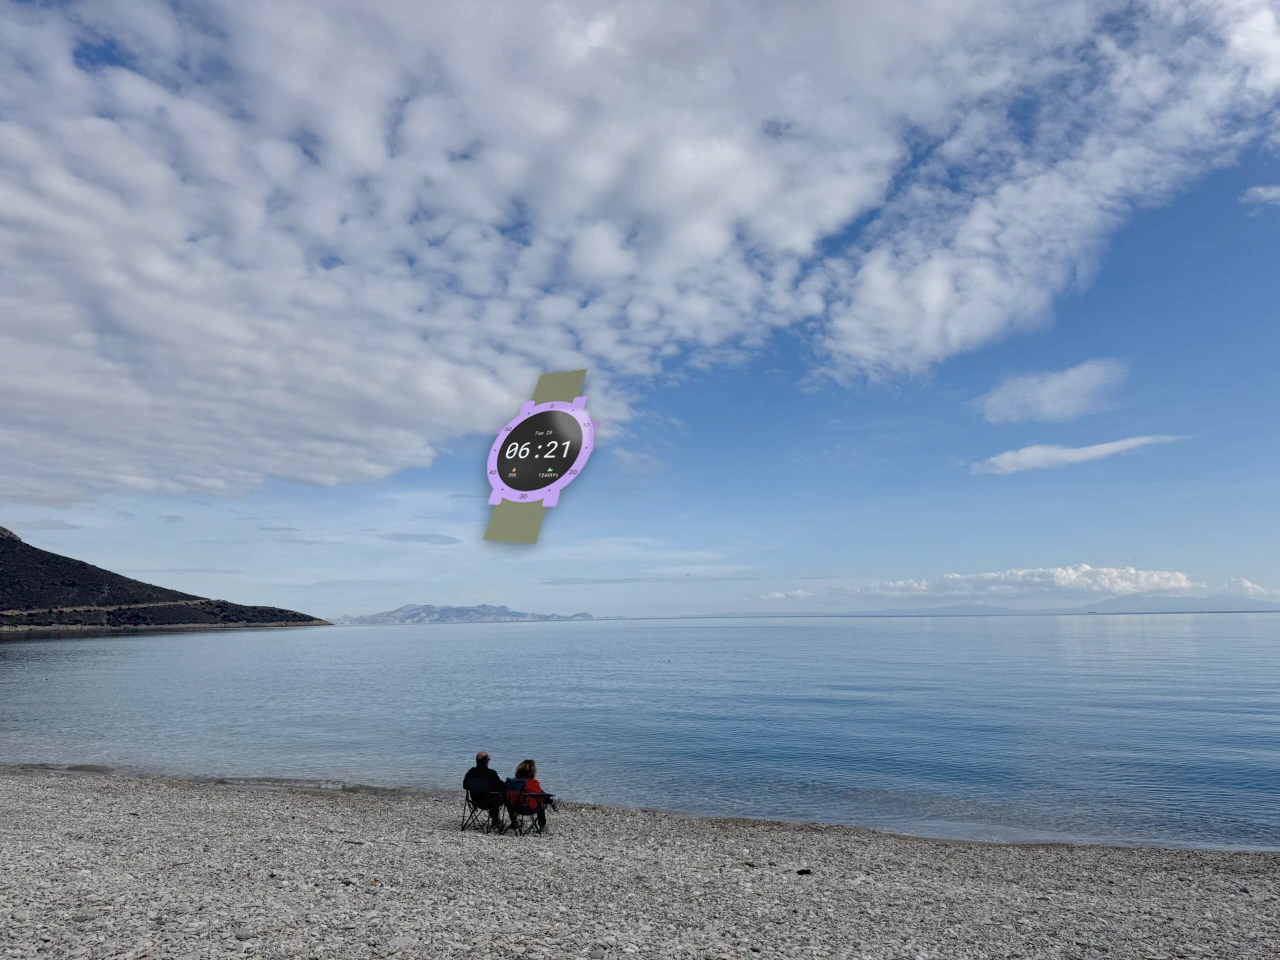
{"hour": 6, "minute": 21}
